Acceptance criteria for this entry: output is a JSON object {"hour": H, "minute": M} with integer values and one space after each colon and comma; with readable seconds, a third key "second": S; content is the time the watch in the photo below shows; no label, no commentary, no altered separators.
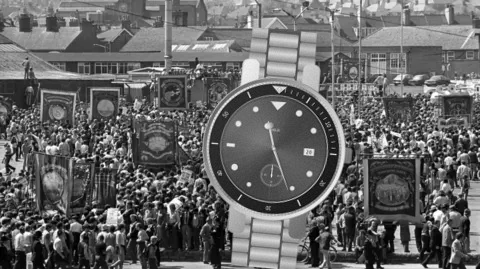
{"hour": 11, "minute": 26}
